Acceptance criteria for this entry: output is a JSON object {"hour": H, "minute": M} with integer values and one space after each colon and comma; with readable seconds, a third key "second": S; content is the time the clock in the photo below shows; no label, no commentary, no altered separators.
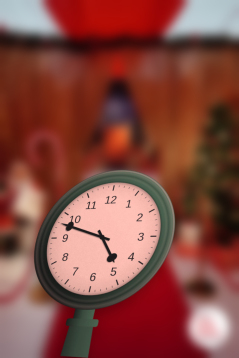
{"hour": 4, "minute": 48}
